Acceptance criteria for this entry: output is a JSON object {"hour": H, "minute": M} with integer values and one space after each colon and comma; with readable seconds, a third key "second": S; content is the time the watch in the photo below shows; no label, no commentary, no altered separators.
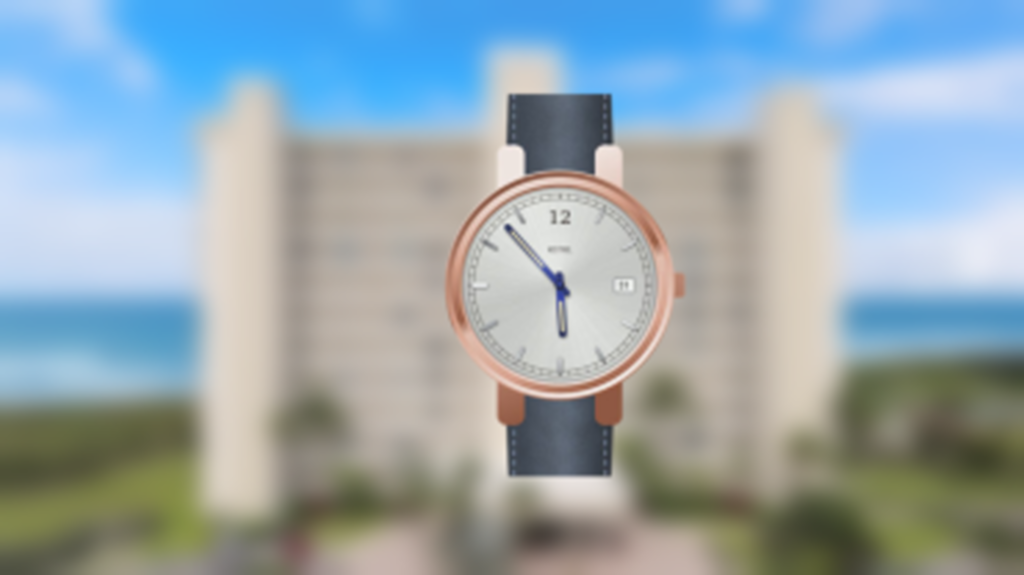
{"hour": 5, "minute": 53}
